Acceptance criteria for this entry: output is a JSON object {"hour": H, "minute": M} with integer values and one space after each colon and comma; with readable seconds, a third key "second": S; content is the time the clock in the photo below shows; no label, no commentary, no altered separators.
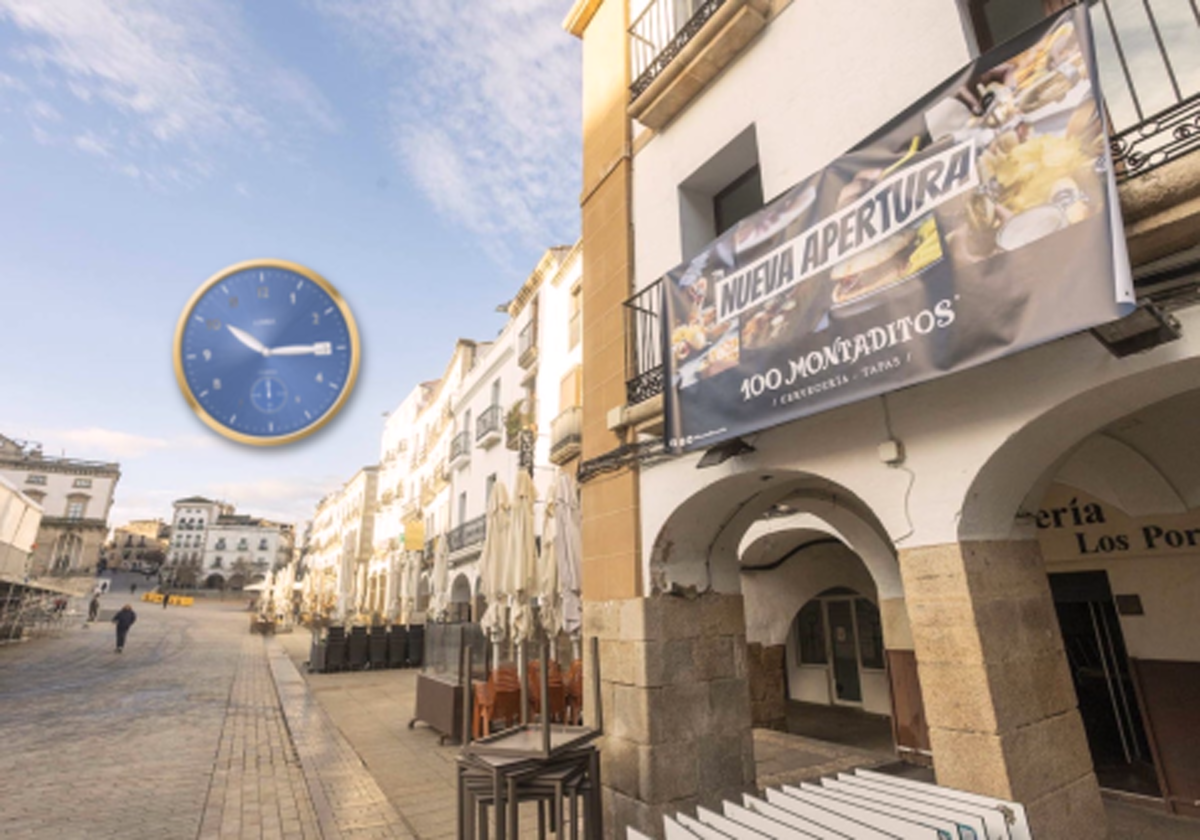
{"hour": 10, "minute": 15}
